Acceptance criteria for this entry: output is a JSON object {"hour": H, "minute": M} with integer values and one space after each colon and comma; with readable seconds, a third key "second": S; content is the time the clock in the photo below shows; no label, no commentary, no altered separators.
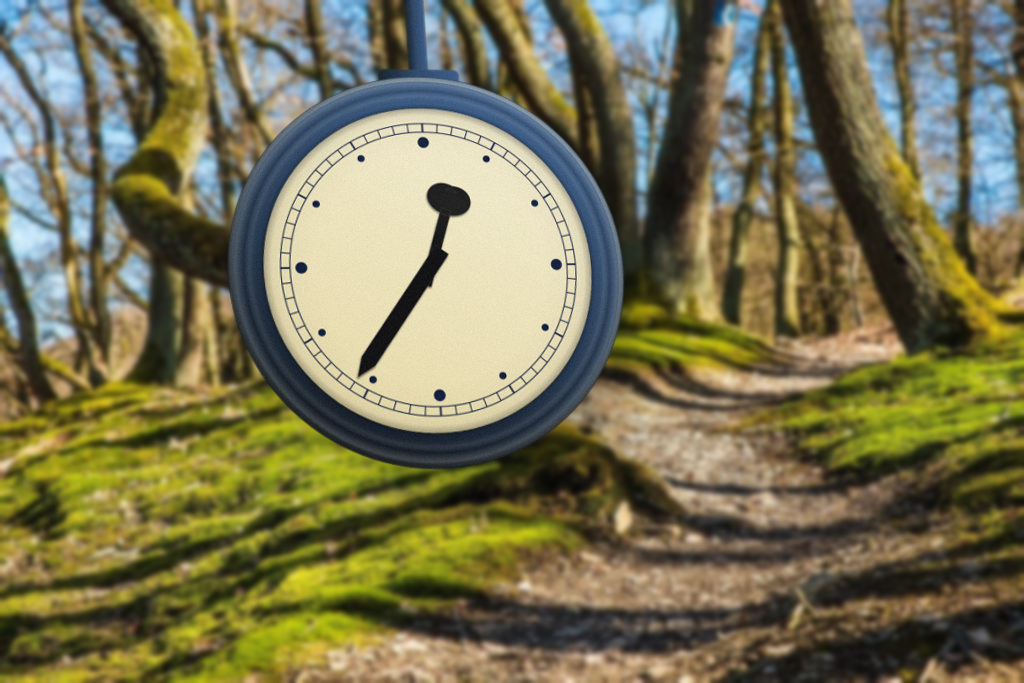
{"hour": 12, "minute": 36}
